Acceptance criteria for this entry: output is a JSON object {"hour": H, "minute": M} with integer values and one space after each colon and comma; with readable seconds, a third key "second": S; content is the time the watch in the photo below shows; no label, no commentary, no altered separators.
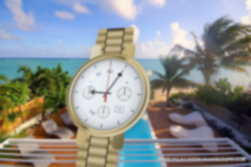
{"hour": 9, "minute": 5}
